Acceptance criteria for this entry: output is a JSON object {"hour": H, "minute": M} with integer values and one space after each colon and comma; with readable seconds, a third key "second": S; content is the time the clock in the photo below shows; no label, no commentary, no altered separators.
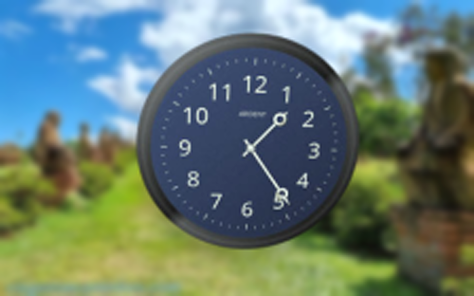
{"hour": 1, "minute": 24}
